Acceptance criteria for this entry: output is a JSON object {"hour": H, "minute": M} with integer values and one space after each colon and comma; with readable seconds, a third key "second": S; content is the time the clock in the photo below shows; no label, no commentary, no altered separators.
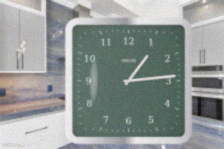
{"hour": 1, "minute": 14}
